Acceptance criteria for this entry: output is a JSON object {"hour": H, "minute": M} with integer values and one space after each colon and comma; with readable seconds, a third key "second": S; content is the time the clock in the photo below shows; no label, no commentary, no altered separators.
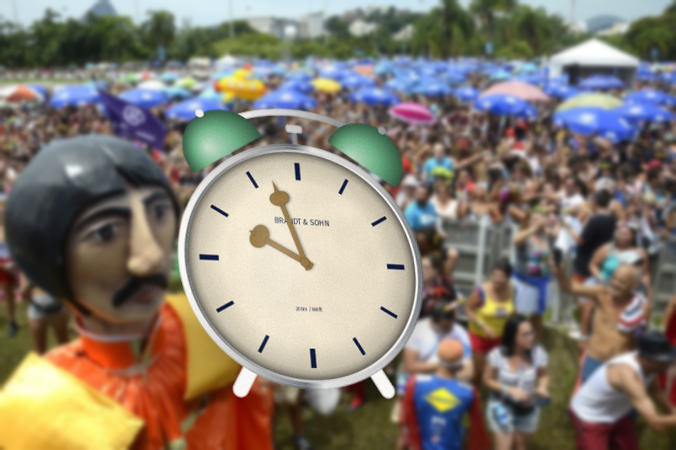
{"hour": 9, "minute": 57}
